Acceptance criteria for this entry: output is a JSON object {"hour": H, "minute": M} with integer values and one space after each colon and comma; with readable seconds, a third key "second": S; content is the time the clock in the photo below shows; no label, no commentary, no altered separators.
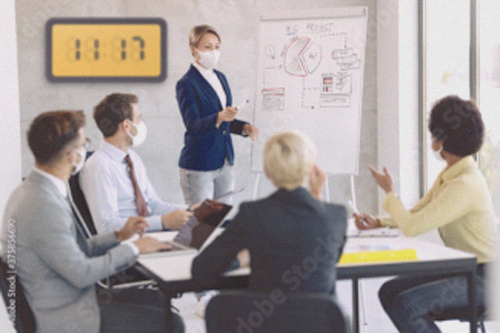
{"hour": 11, "minute": 17}
